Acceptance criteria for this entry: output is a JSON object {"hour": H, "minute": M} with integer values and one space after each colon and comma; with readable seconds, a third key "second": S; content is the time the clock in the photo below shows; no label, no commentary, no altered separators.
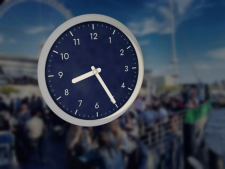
{"hour": 8, "minute": 25}
